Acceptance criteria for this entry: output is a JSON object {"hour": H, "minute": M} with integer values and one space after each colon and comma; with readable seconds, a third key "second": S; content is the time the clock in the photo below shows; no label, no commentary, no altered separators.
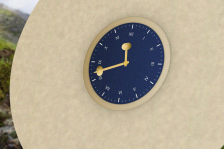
{"hour": 11, "minute": 42}
